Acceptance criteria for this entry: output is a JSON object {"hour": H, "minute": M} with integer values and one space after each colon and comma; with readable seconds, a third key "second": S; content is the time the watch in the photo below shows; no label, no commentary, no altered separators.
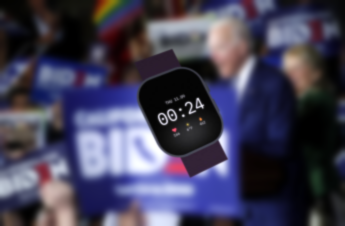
{"hour": 0, "minute": 24}
